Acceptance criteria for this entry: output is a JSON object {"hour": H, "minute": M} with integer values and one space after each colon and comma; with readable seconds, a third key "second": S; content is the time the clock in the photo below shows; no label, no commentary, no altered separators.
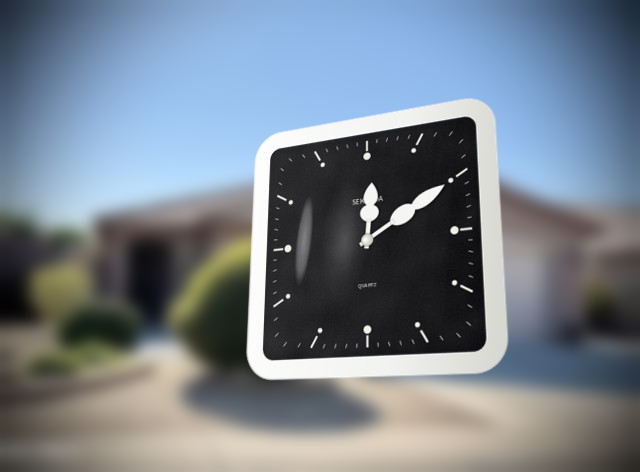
{"hour": 12, "minute": 10}
